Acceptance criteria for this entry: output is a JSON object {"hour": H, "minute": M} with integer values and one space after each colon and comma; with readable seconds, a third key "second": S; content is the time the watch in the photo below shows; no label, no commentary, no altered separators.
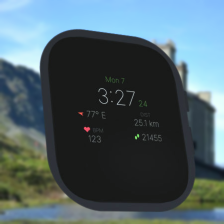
{"hour": 3, "minute": 27, "second": 24}
